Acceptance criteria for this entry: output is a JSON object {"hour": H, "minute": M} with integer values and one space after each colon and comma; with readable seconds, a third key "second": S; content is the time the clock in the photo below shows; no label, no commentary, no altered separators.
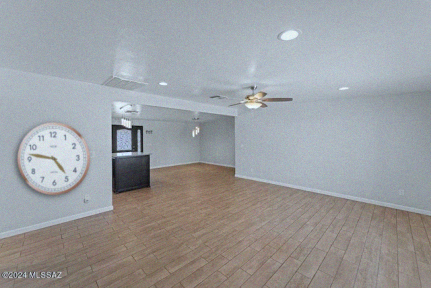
{"hour": 4, "minute": 47}
